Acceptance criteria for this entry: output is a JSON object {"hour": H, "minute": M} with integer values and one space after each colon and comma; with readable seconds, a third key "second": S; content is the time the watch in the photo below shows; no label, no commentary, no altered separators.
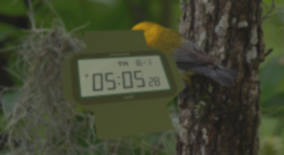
{"hour": 5, "minute": 5}
